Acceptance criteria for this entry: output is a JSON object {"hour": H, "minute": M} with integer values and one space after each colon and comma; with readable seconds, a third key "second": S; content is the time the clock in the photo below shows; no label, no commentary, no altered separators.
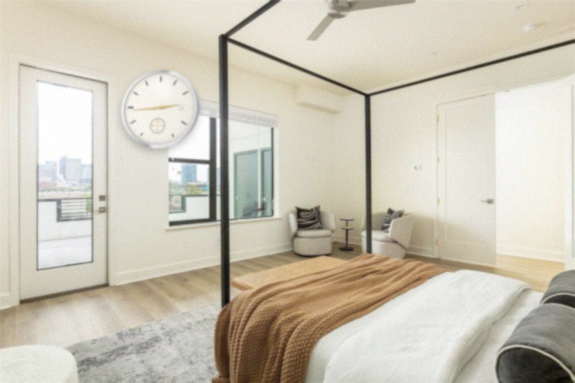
{"hour": 2, "minute": 44}
